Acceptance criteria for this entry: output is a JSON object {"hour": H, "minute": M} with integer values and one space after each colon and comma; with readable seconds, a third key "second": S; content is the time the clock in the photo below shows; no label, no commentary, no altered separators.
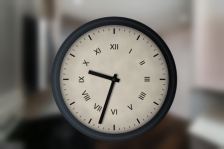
{"hour": 9, "minute": 33}
